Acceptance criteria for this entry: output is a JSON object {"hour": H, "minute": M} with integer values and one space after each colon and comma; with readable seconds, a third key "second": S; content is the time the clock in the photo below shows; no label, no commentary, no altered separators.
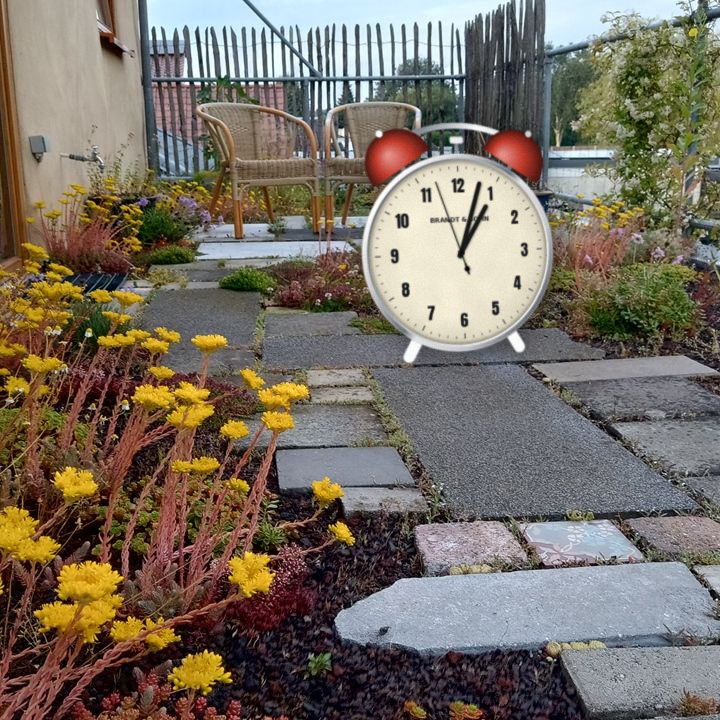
{"hour": 1, "minute": 2, "second": 57}
